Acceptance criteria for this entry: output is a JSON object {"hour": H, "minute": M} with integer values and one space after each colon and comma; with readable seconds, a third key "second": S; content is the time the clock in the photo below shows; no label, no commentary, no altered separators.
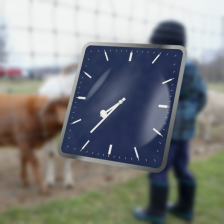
{"hour": 7, "minute": 36}
